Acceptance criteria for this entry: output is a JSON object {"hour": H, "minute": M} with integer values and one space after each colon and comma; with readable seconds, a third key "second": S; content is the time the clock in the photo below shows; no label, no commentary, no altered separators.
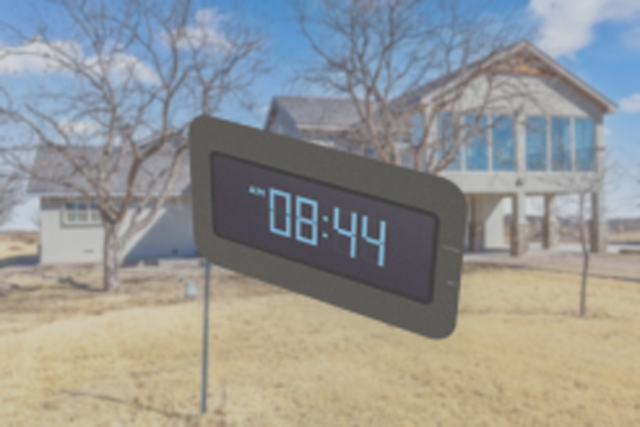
{"hour": 8, "minute": 44}
